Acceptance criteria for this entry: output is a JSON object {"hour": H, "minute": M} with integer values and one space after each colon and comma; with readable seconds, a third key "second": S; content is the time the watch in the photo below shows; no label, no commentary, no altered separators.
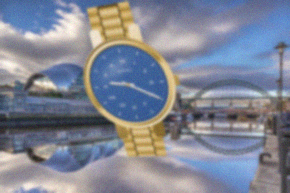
{"hour": 9, "minute": 20}
